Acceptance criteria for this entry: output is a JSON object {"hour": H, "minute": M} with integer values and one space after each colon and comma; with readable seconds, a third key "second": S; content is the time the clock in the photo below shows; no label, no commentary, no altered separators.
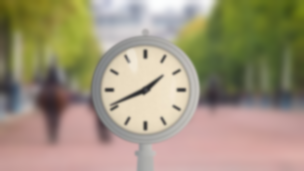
{"hour": 1, "minute": 41}
